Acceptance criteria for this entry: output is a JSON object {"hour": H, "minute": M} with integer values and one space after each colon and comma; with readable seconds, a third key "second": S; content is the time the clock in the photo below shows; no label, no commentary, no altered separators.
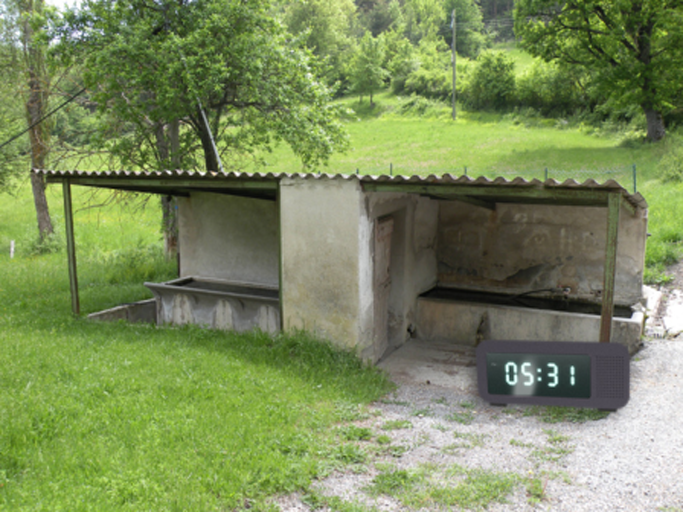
{"hour": 5, "minute": 31}
